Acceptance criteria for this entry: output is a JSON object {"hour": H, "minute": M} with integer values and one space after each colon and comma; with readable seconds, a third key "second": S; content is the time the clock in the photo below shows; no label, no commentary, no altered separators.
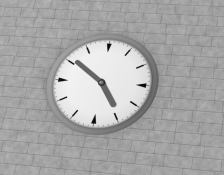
{"hour": 4, "minute": 51}
